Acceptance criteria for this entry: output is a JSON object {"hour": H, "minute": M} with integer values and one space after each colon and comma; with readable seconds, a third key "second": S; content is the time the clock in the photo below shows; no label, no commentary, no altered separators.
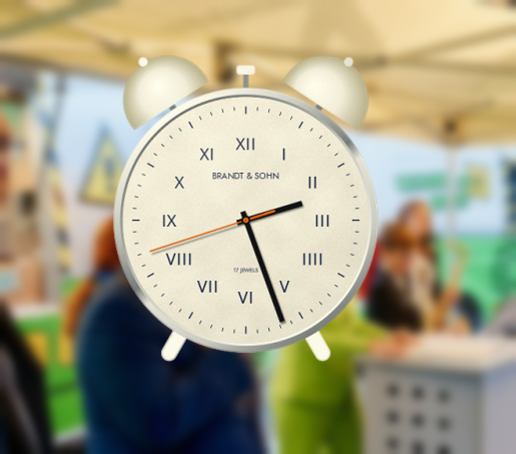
{"hour": 2, "minute": 26, "second": 42}
